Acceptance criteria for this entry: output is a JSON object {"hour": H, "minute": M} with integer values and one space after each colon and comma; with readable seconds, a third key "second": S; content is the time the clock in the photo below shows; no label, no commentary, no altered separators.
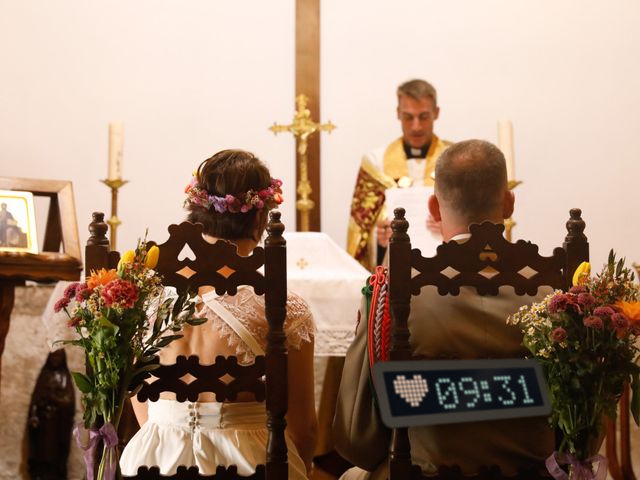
{"hour": 9, "minute": 31}
